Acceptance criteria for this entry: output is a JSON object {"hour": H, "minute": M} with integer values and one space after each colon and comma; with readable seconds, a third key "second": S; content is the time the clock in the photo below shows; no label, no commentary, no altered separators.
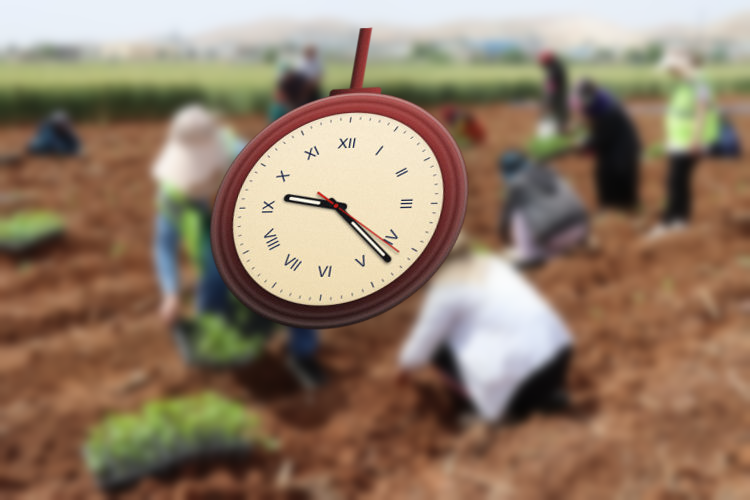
{"hour": 9, "minute": 22, "second": 21}
